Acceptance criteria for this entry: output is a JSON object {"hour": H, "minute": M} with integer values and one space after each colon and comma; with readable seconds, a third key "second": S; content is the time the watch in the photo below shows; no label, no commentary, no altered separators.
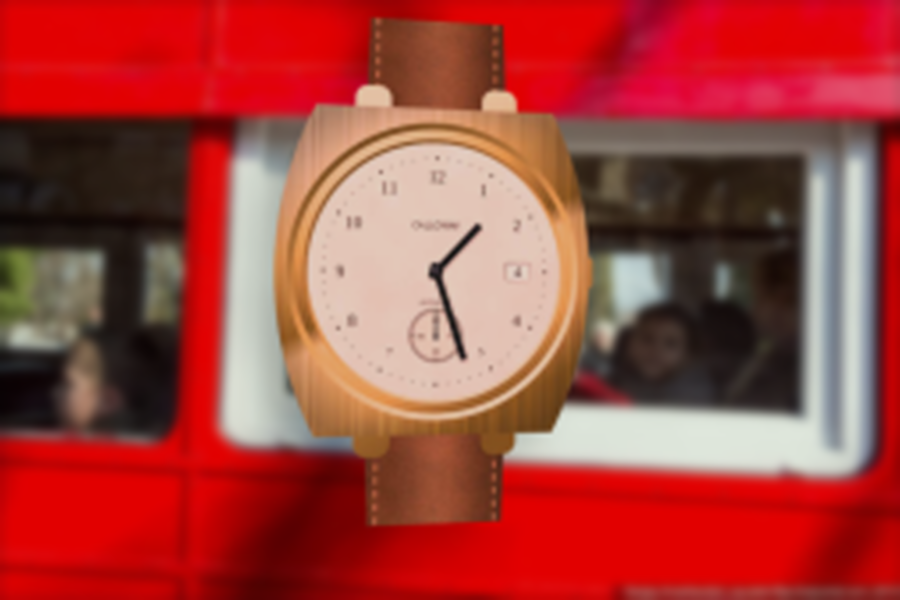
{"hour": 1, "minute": 27}
